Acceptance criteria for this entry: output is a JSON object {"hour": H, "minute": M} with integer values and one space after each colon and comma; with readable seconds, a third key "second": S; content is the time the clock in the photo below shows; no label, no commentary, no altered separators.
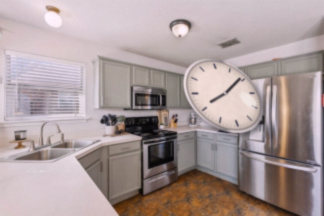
{"hour": 8, "minute": 9}
